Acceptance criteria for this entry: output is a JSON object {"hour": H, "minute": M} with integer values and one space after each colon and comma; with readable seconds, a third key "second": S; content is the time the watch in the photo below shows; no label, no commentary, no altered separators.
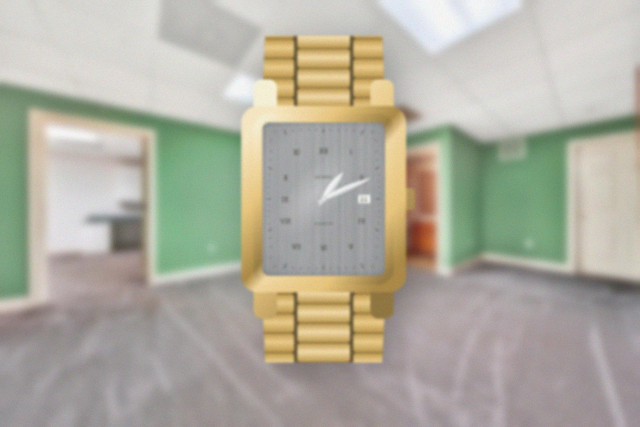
{"hour": 1, "minute": 11}
